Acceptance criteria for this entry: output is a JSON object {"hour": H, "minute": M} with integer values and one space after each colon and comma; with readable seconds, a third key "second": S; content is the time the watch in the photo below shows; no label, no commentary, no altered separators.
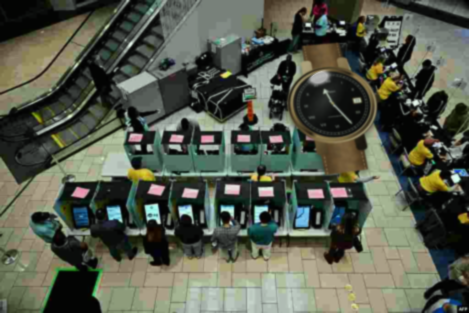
{"hour": 11, "minute": 25}
